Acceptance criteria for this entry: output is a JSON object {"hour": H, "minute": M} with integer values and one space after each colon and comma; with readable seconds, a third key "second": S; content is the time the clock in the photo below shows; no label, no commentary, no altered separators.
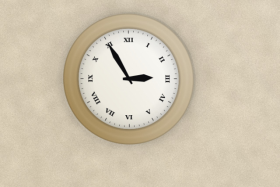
{"hour": 2, "minute": 55}
